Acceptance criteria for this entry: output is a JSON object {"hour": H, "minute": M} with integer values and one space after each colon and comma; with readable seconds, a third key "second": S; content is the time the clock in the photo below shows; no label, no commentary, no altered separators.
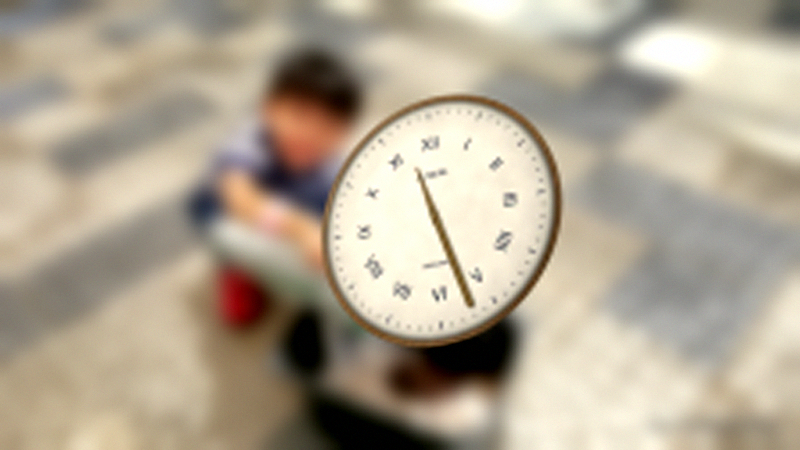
{"hour": 11, "minute": 27}
